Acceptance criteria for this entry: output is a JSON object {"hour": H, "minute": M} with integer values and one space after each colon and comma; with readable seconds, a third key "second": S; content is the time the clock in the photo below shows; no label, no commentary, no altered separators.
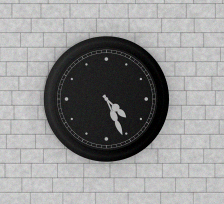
{"hour": 4, "minute": 26}
